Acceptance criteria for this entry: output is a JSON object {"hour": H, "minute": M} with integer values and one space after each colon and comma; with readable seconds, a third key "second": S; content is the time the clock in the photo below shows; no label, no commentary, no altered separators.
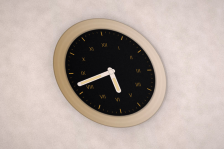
{"hour": 5, "minute": 42}
